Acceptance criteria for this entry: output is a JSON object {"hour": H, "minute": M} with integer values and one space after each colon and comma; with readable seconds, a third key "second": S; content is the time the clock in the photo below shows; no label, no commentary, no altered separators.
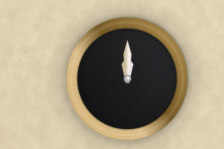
{"hour": 12, "minute": 0}
